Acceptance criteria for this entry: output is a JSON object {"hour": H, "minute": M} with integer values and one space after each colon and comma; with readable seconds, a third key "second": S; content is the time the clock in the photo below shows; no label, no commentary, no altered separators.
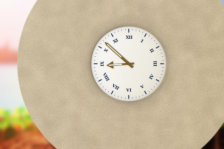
{"hour": 8, "minute": 52}
